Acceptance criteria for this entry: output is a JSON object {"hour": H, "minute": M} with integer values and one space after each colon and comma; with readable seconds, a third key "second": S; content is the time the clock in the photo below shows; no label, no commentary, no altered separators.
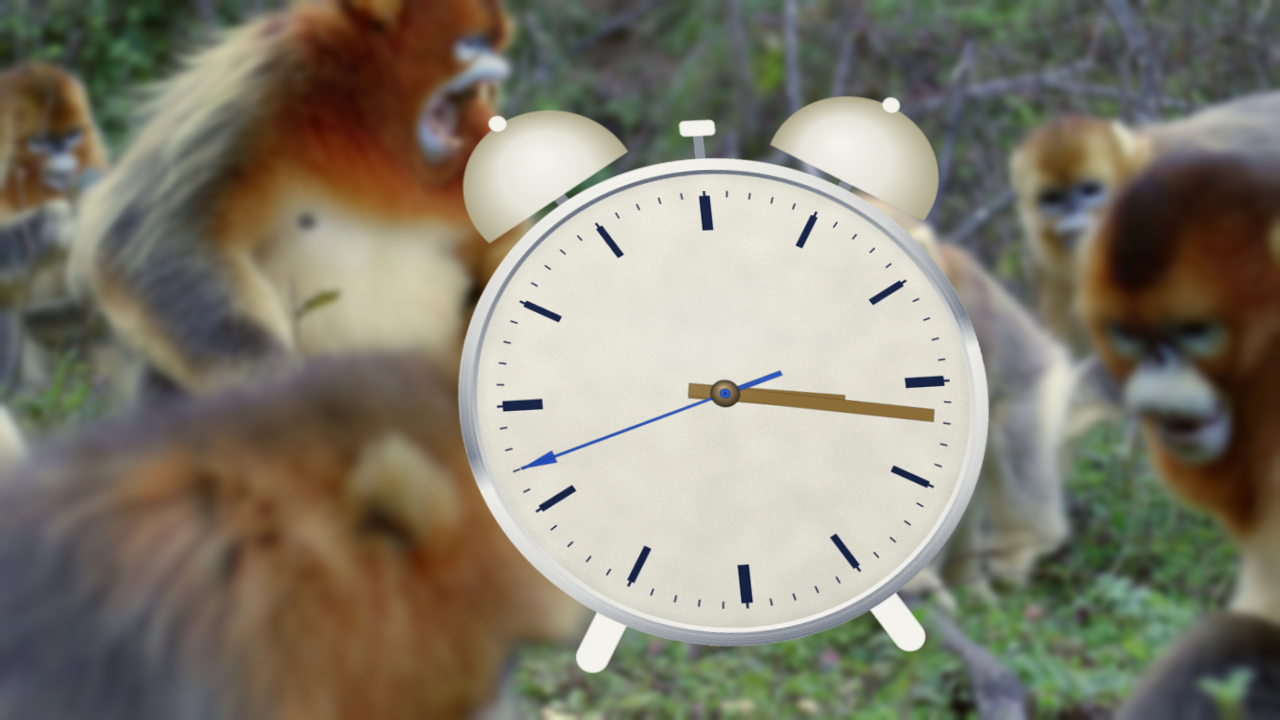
{"hour": 3, "minute": 16, "second": 42}
